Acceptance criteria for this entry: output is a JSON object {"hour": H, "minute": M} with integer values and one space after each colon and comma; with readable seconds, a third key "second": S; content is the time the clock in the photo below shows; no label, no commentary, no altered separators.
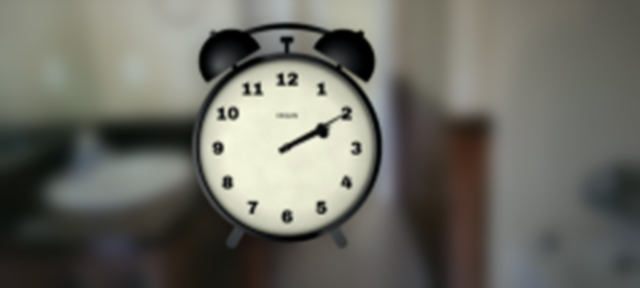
{"hour": 2, "minute": 10}
